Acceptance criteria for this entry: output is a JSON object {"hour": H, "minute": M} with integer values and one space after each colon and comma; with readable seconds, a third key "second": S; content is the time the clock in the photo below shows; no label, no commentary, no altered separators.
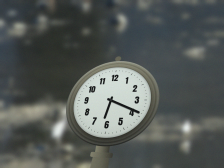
{"hour": 6, "minute": 19}
